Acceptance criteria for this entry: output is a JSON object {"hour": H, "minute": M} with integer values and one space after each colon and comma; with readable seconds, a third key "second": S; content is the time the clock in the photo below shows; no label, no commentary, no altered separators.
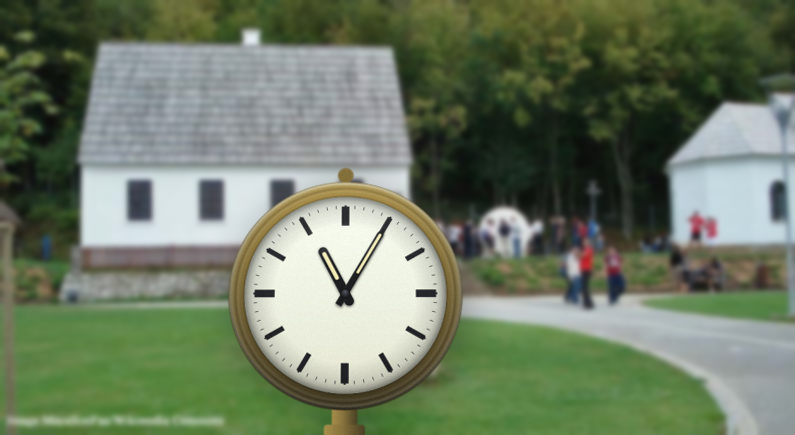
{"hour": 11, "minute": 5}
